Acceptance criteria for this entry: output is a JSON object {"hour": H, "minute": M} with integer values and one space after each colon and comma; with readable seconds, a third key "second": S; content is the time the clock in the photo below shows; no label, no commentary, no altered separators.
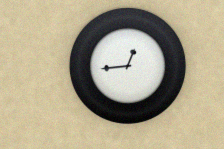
{"hour": 12, "minute": 44}
